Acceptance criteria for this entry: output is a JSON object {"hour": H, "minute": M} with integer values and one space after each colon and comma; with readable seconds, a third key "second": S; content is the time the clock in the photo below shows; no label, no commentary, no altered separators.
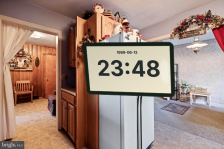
{"hour": 23, "minute": 48}
